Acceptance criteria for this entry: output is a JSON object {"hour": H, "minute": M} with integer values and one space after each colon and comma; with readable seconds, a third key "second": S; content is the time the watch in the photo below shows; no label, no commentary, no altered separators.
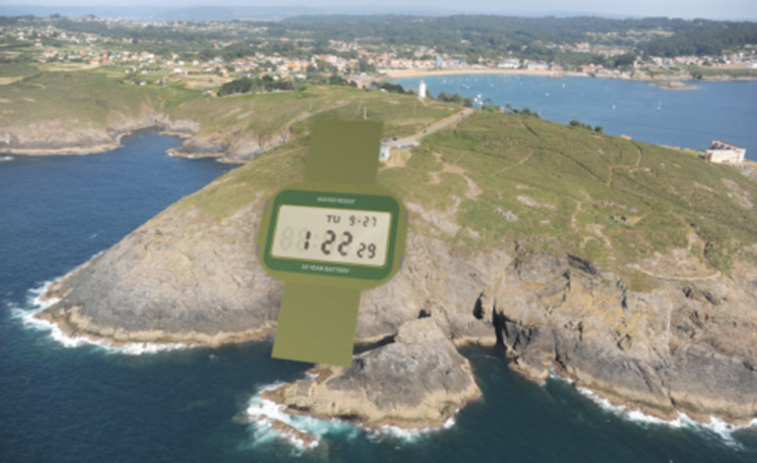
{"hour": 1, "minute": 22, "second": 29}
